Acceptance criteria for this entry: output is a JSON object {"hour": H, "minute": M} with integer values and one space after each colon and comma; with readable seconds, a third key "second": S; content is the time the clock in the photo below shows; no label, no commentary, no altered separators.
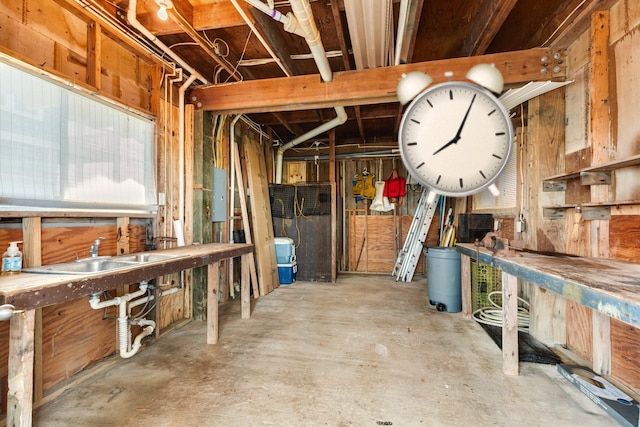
{"hour": 8, "minute": 5}
